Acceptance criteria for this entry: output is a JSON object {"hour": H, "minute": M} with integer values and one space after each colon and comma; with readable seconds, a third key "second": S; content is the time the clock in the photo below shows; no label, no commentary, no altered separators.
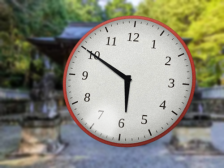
{"hour": 5, "minute": 50}
